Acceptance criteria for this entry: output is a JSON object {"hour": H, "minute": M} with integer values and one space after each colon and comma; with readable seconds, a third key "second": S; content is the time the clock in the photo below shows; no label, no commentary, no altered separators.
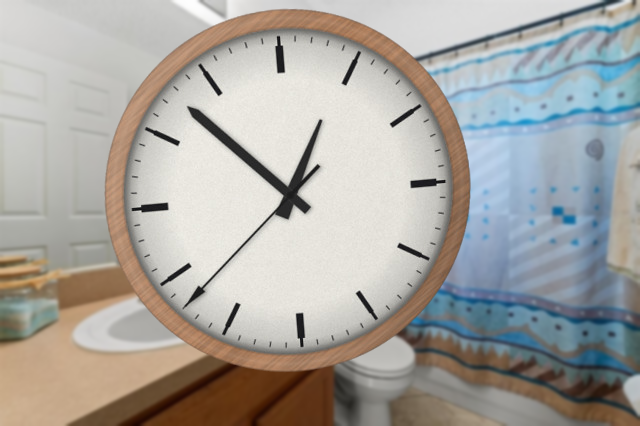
{"hour": 12, "minute": 52, "second": 38}
